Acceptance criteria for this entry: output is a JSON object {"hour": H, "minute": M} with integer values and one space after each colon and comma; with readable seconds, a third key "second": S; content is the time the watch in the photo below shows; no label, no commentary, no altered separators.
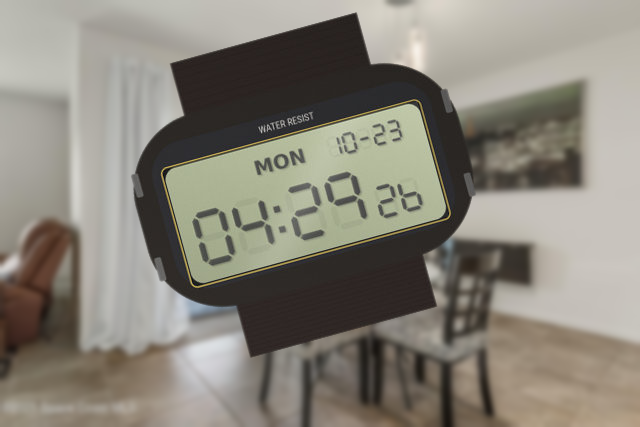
{"hour": 4, "minute": 29, "second": 26}
